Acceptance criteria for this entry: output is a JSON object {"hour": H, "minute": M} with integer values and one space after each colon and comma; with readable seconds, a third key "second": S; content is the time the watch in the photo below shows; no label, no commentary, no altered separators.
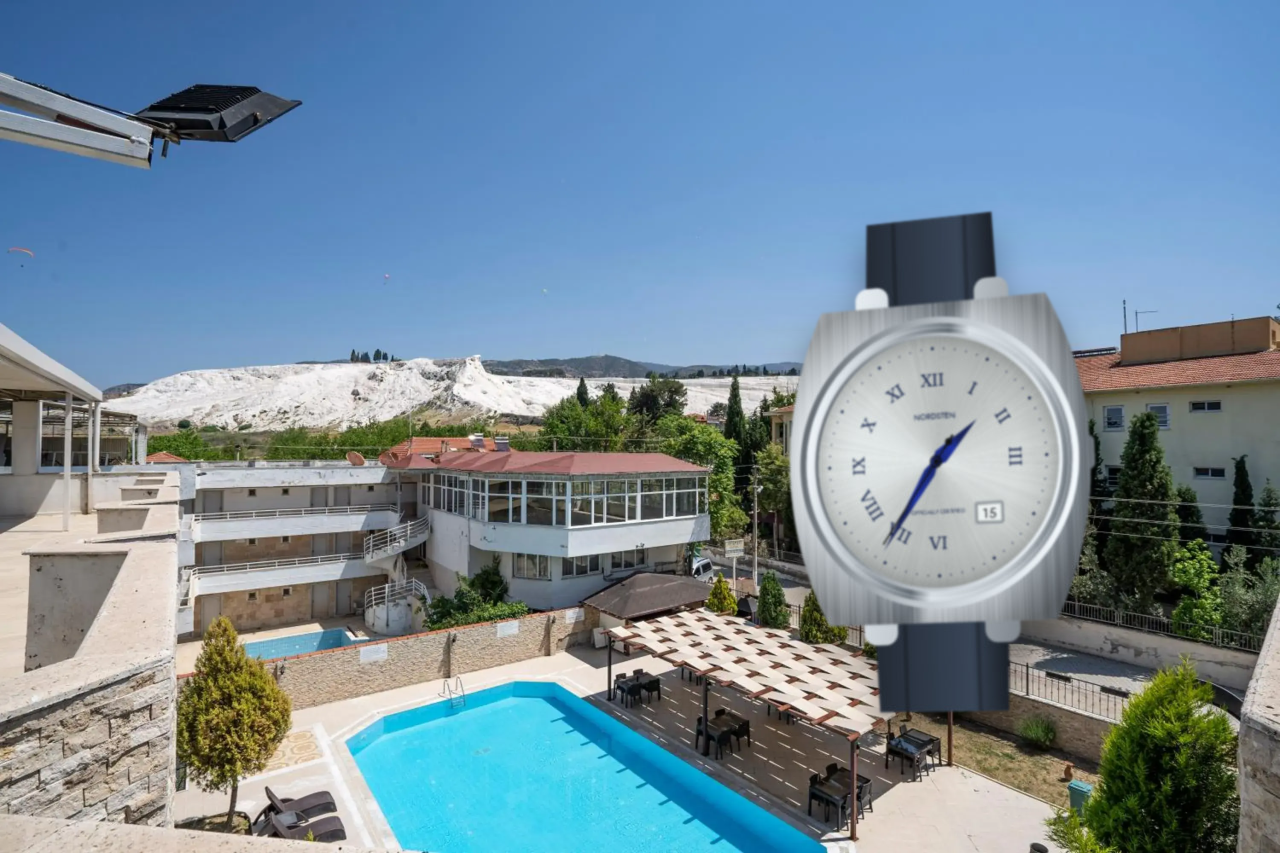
{"hour": 1, "minute": 35, "second": 36}
